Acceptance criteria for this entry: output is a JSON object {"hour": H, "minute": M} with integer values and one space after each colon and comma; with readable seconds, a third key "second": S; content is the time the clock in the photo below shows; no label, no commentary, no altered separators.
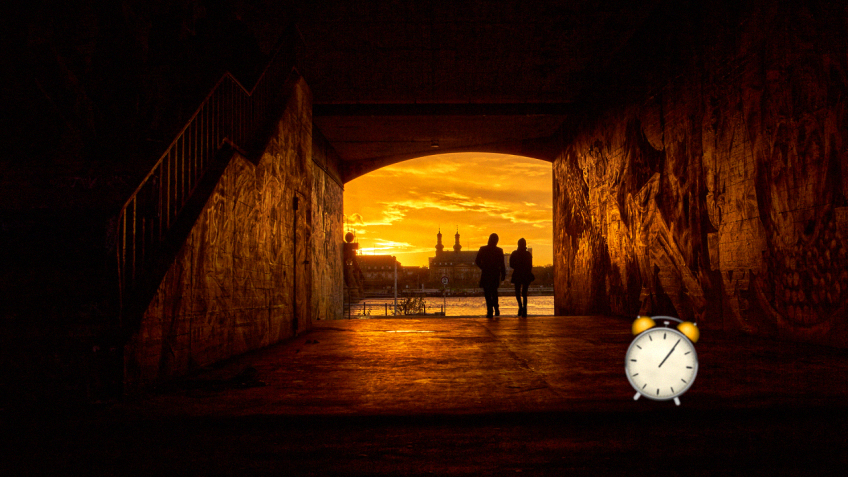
{"hour": 1, "minute": 5}
